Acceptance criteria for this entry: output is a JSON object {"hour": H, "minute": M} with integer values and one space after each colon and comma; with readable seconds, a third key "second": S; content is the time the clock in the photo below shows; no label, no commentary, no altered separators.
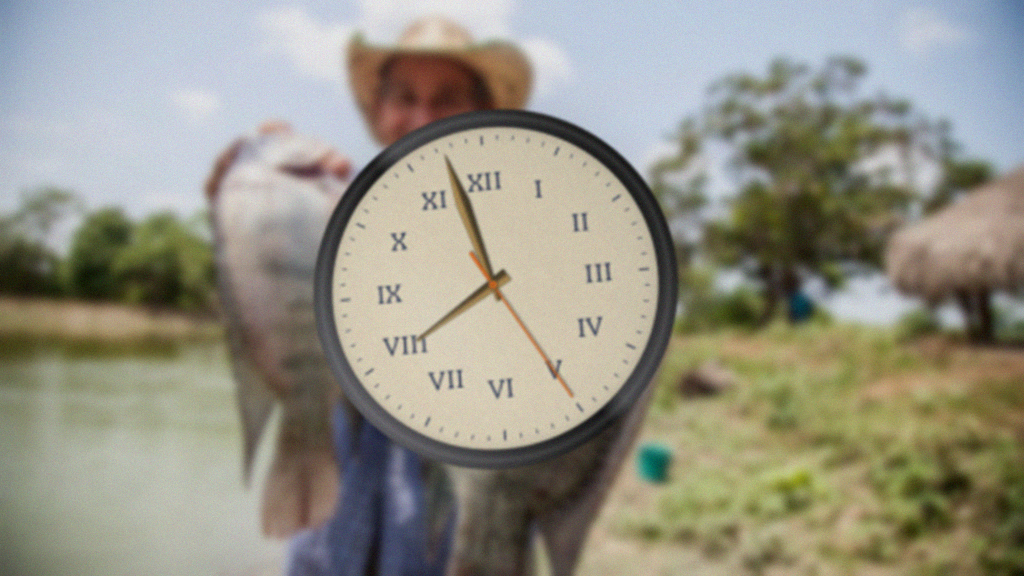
{"hour": 7, "minute": 57, "second": 25}
